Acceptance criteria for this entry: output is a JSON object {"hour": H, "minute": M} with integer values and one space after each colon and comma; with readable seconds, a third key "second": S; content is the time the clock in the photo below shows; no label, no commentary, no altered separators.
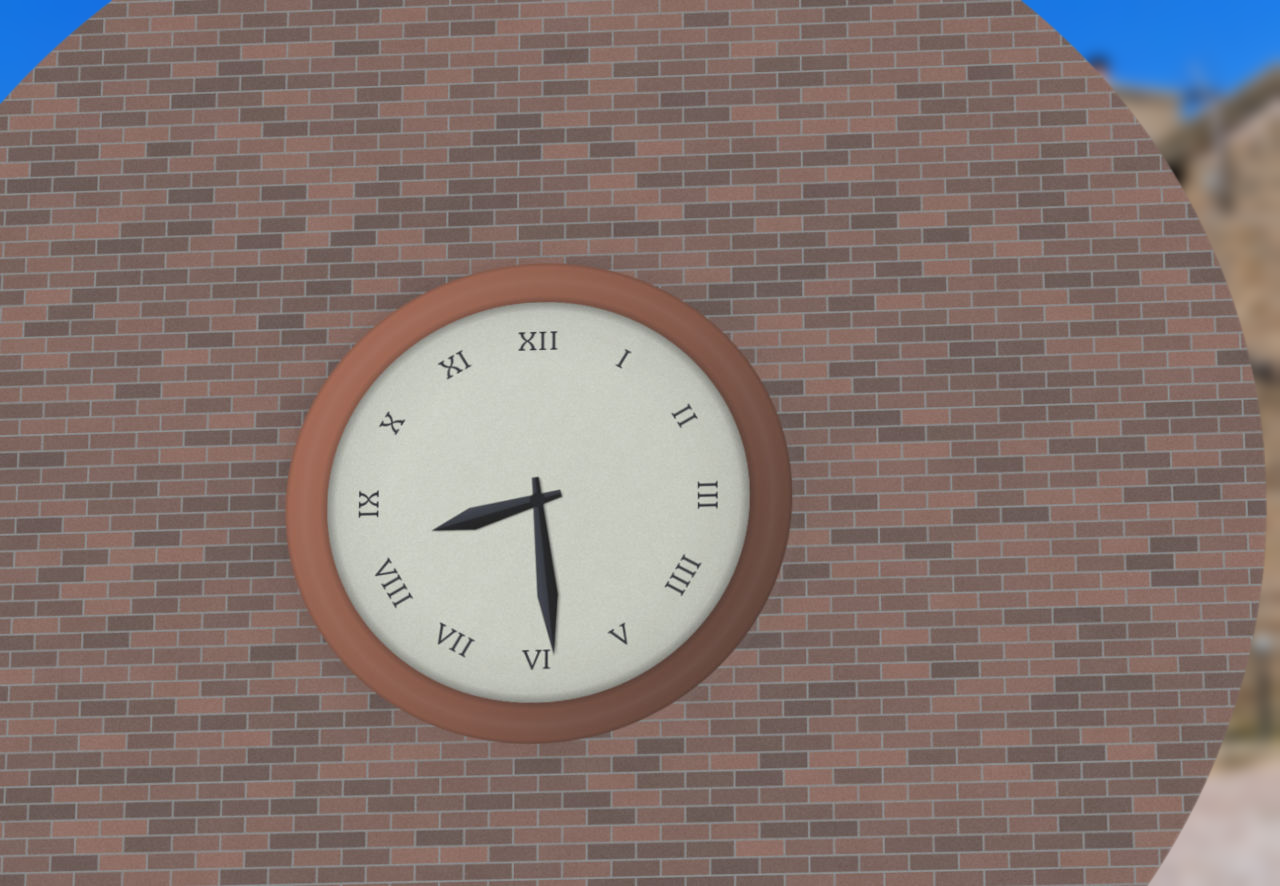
{"hour": 8, "minute": 29}
